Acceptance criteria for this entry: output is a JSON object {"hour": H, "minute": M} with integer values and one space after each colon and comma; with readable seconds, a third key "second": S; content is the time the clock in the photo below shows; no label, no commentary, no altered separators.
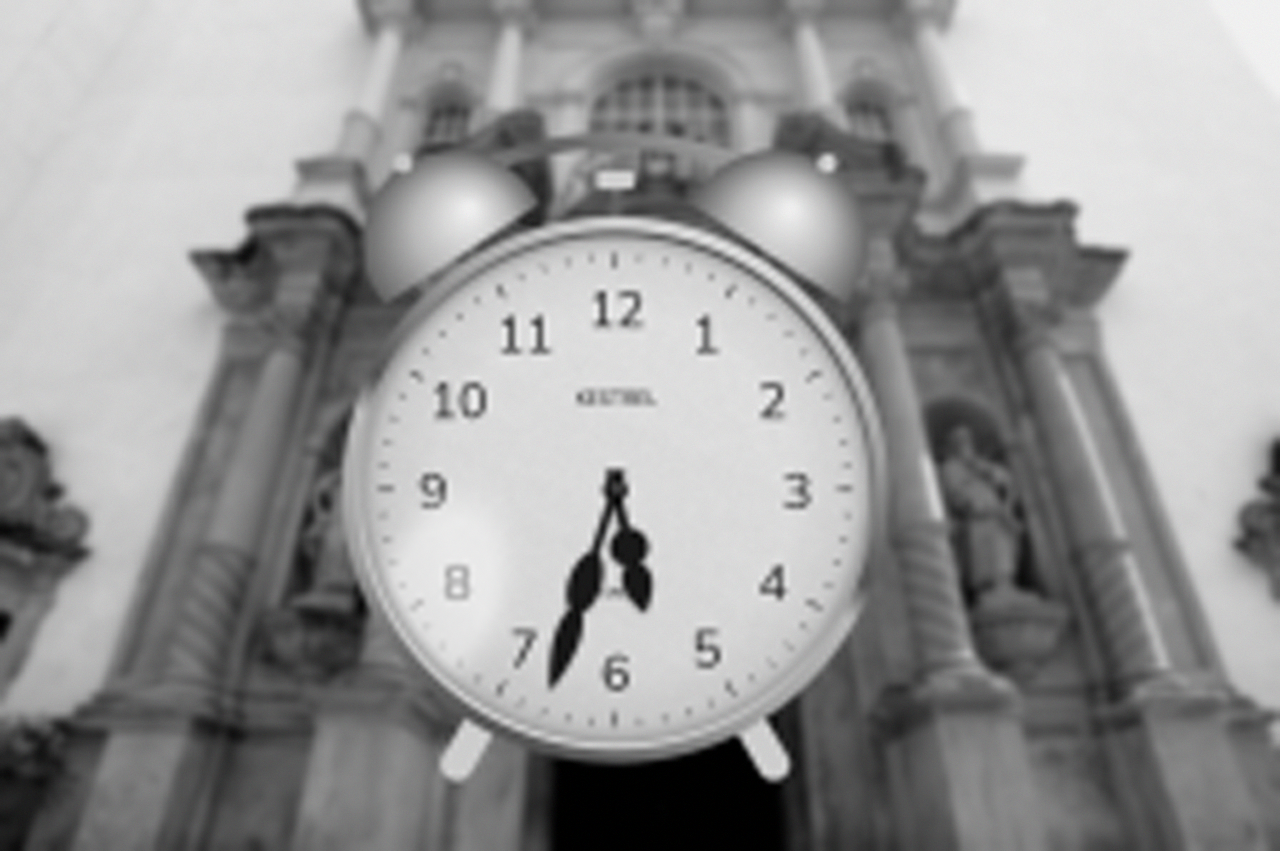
{"hour": 5, "minute": 33}
